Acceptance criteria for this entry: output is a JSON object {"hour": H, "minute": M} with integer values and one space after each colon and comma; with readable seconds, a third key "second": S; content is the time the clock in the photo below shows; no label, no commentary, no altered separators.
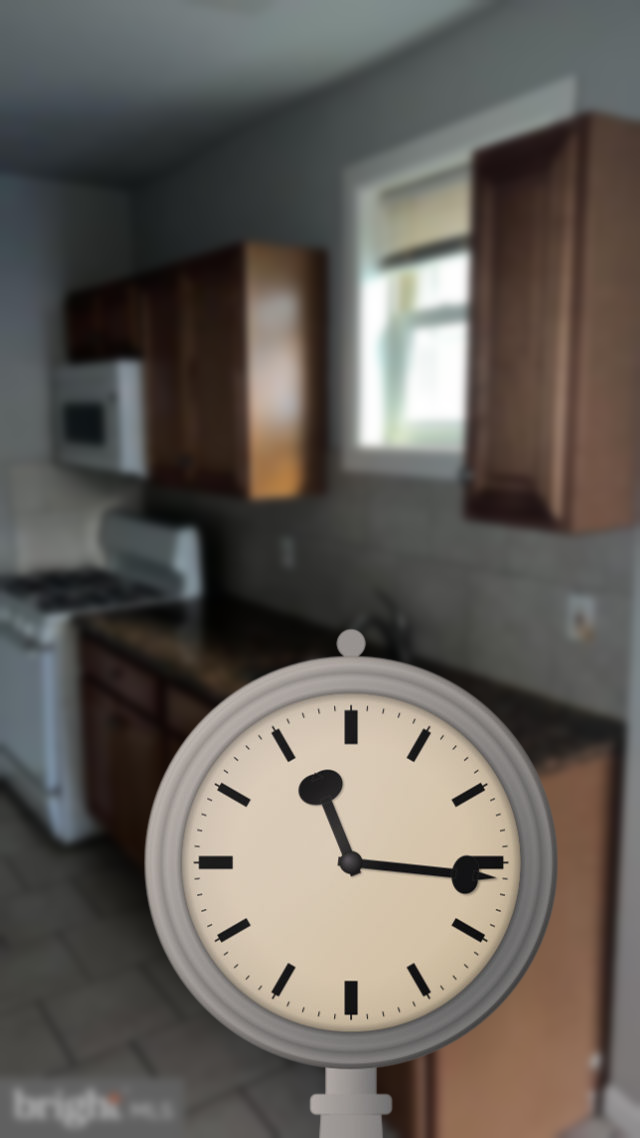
{"hour": 11, "minute": 16}
